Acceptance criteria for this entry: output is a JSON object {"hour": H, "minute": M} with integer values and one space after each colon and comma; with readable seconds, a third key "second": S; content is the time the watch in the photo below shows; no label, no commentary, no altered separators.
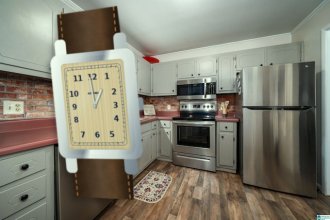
{"hour": 12, "minute": 59}
